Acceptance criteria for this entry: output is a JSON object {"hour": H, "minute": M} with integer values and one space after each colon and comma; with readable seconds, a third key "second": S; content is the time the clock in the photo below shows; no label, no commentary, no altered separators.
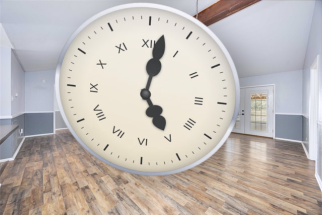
{"hour": 5, "minute": 2}
